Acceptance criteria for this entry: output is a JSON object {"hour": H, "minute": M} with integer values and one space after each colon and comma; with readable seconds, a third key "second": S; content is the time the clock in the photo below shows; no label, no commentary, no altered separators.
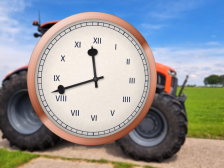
{"hour": 11, "minute": 42}
